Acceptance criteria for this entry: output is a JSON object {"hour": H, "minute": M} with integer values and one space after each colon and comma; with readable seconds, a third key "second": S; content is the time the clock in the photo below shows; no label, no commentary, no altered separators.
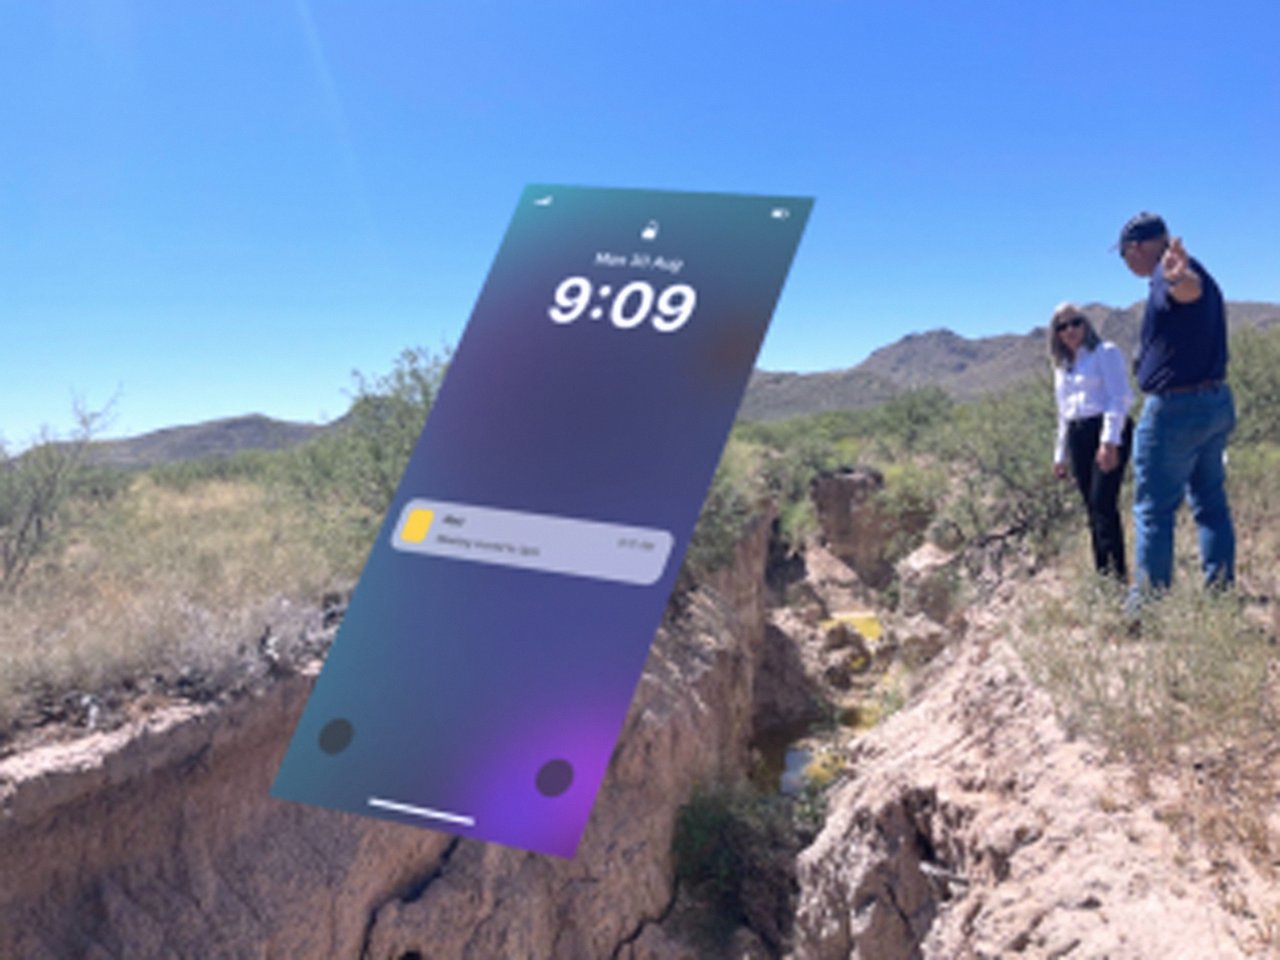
{"hour": 9, "minute": 9}
